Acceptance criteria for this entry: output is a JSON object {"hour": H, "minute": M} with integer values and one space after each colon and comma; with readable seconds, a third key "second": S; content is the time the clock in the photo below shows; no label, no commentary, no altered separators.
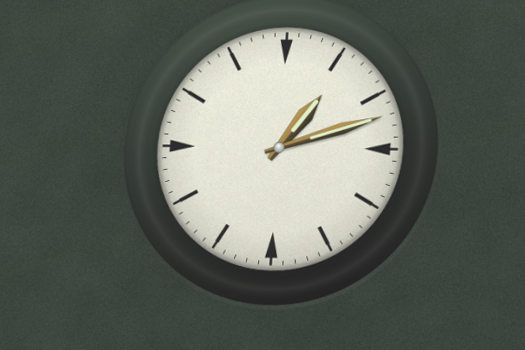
{"hour": 1, "minute": 12}
